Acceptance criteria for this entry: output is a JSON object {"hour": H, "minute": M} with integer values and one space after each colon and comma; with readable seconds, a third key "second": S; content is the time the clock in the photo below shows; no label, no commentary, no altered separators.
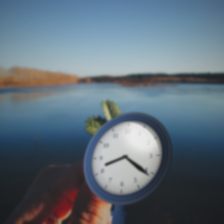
{"hour": 8, "minute": 21}
